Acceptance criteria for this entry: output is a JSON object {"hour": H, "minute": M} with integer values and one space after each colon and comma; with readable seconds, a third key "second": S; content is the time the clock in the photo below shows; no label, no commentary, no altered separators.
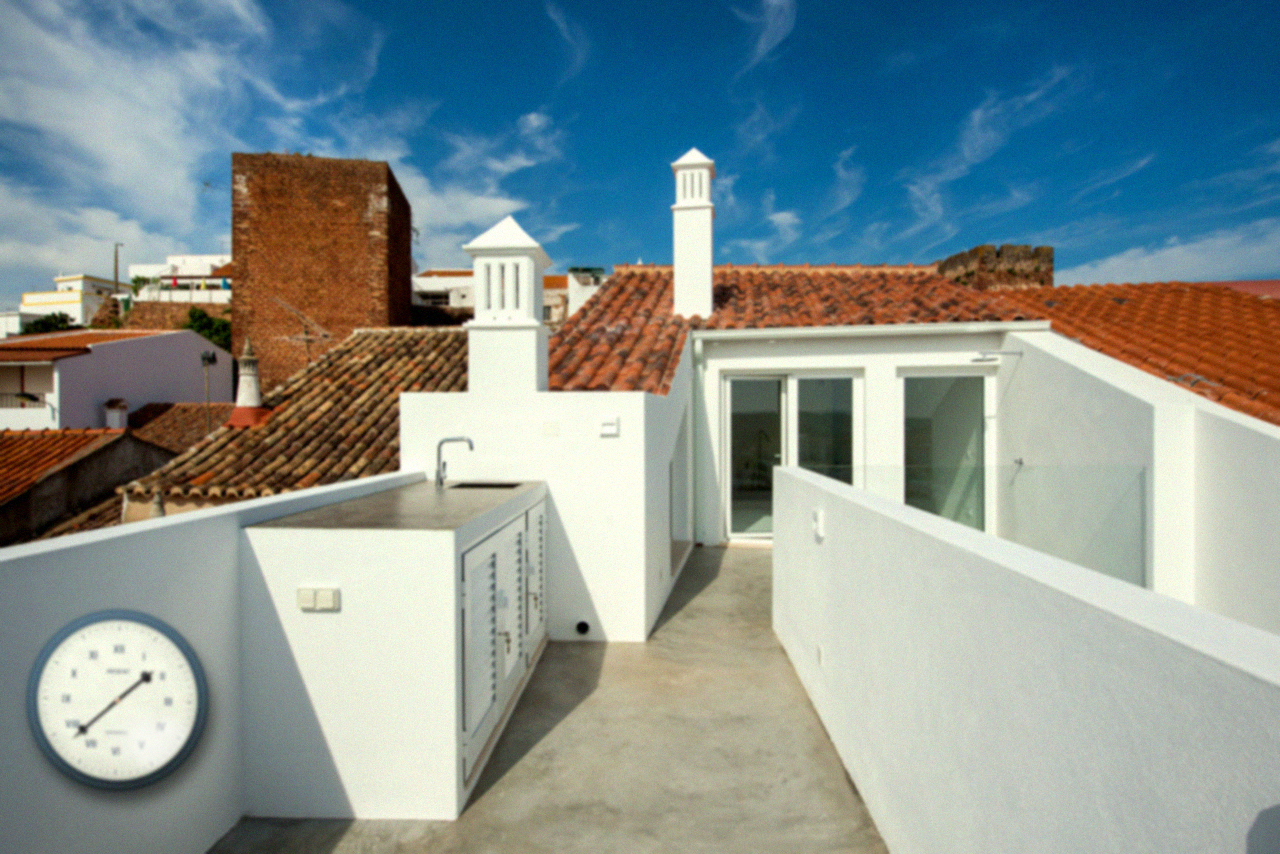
{"hour": 1, "minute": 38}
